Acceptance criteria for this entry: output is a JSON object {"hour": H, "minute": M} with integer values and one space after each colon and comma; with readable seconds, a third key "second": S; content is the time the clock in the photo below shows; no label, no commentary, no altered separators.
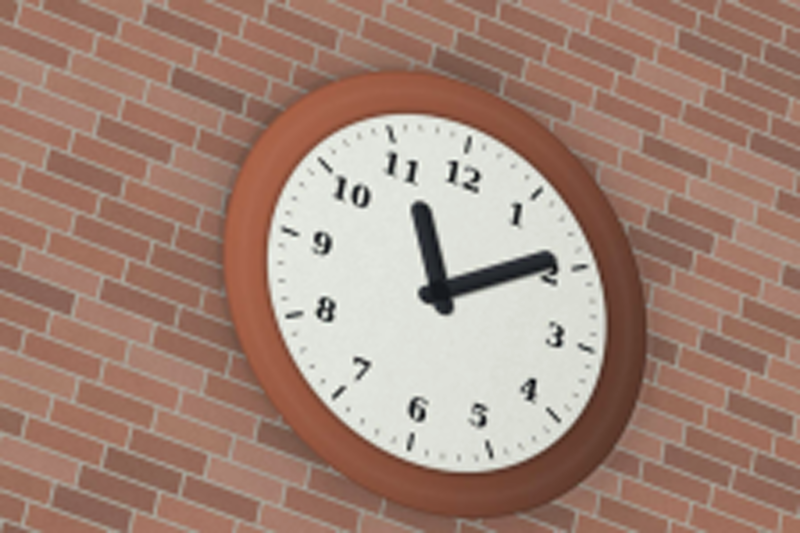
{"hour": 11, "minute": 9}
